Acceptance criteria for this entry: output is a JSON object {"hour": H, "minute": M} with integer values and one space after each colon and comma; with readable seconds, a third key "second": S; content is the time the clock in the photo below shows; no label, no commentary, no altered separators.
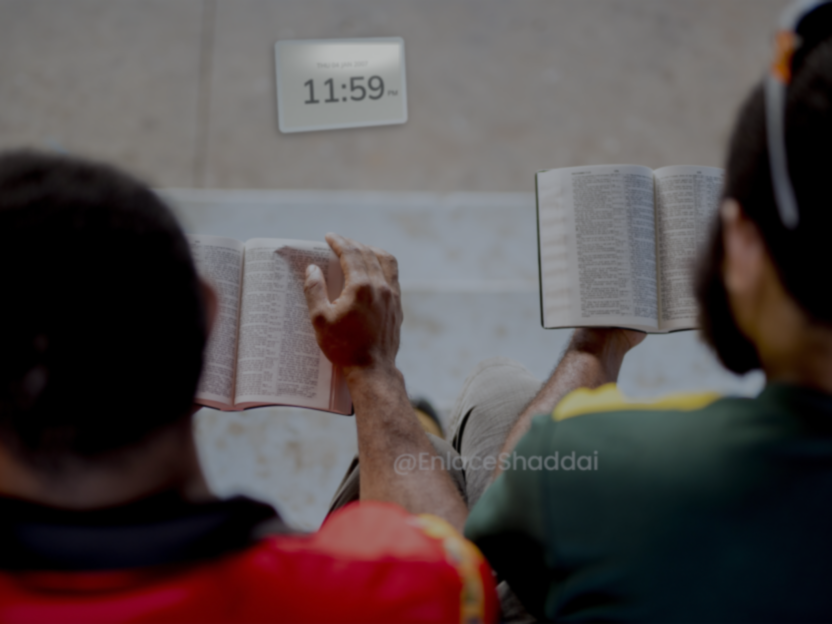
{"hour": 11, "minute": 59}
